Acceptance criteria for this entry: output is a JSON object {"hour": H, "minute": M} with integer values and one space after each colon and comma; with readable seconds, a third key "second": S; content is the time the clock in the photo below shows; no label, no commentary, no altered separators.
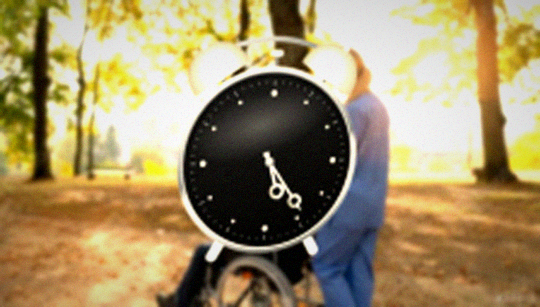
{"hour": 5, "minute": 24}
